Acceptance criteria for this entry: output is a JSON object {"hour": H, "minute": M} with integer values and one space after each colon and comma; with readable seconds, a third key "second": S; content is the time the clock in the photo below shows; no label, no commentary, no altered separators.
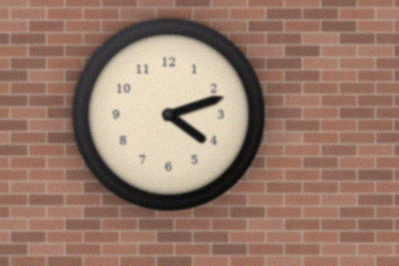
{"hour": 4, "minute": 12}
